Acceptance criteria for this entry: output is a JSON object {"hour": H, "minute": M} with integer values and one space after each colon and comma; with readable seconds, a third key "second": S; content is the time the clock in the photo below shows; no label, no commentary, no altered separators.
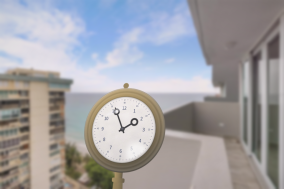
{"hour": 1, "minute": 56}
